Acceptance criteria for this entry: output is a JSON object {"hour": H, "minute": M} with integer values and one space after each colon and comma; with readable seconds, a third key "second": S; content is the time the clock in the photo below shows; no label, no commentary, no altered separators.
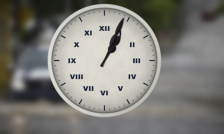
{"hour": 1, "minute": 4}
